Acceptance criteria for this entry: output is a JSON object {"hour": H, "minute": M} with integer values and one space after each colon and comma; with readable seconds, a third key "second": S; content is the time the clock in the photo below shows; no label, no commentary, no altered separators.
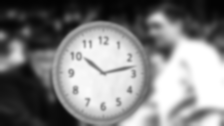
{"hour": 10, "minute": 13}
